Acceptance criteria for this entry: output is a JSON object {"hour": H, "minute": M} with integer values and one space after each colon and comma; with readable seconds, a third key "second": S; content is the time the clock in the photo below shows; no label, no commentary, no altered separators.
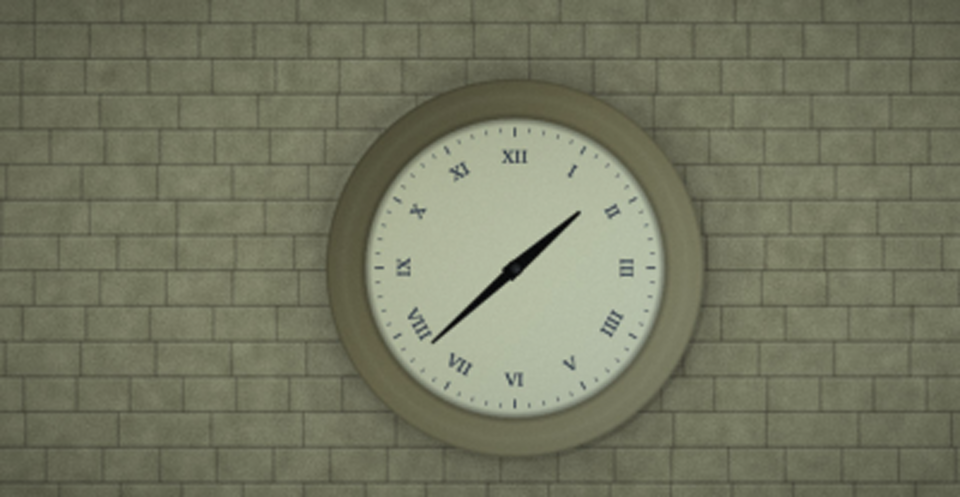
{"hour": 1, "minute": 38}
